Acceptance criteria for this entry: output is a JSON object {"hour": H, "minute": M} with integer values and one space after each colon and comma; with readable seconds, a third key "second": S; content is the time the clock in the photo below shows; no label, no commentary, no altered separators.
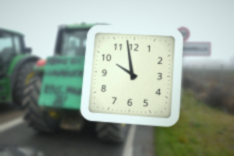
{"hour": 9, "minute": 58}
